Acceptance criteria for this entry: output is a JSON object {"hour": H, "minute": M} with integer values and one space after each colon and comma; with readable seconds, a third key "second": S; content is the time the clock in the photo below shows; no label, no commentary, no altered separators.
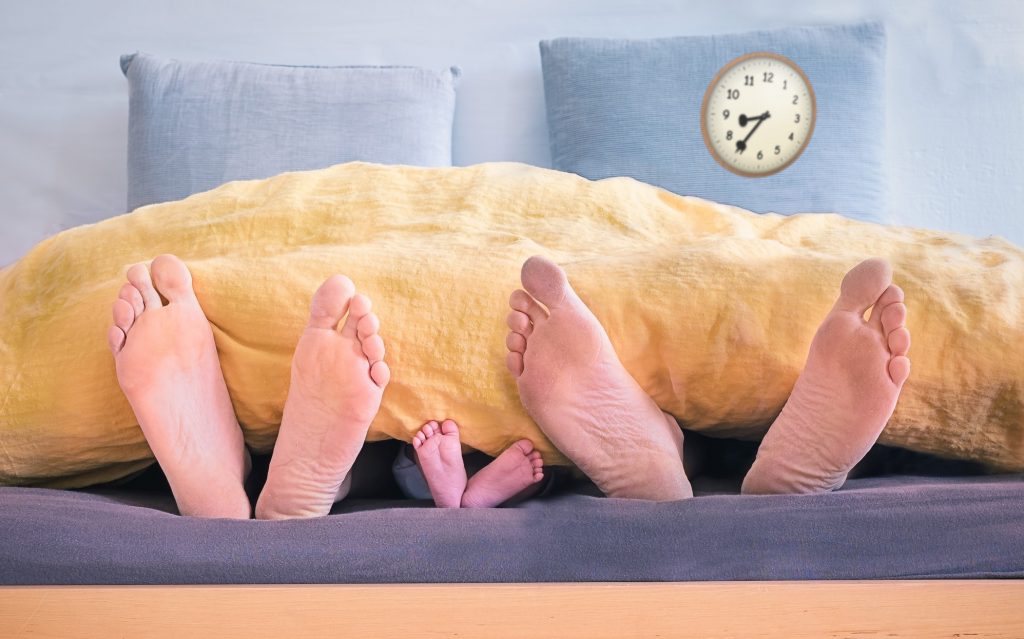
{"hour": 8, "minute": 36}
